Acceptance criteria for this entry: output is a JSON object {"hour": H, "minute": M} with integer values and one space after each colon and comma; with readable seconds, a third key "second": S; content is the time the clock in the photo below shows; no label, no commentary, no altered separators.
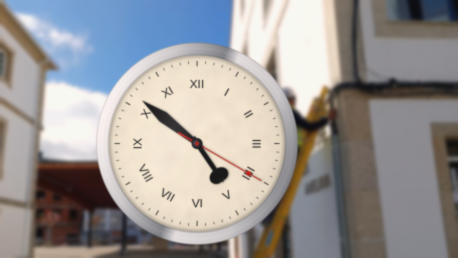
{"hour": 4, "minute": 51, "second": 20}
